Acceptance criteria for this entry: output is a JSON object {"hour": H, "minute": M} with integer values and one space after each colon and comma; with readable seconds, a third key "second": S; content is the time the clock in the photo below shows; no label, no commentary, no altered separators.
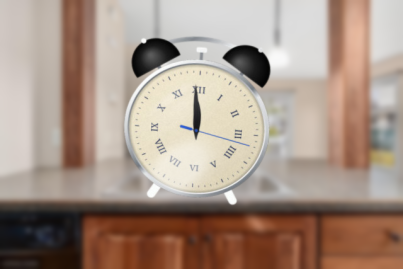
{"hour": 11, "minute": 59, "second": 17}
